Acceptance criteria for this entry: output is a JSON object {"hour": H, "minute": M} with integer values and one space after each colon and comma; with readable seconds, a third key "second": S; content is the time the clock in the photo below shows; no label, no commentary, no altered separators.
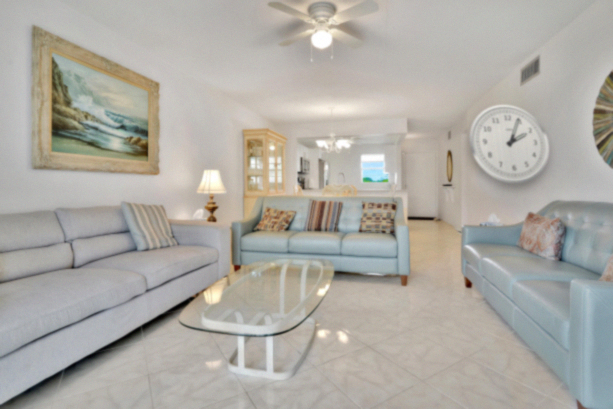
{"hour": 2, "minute": 4}
